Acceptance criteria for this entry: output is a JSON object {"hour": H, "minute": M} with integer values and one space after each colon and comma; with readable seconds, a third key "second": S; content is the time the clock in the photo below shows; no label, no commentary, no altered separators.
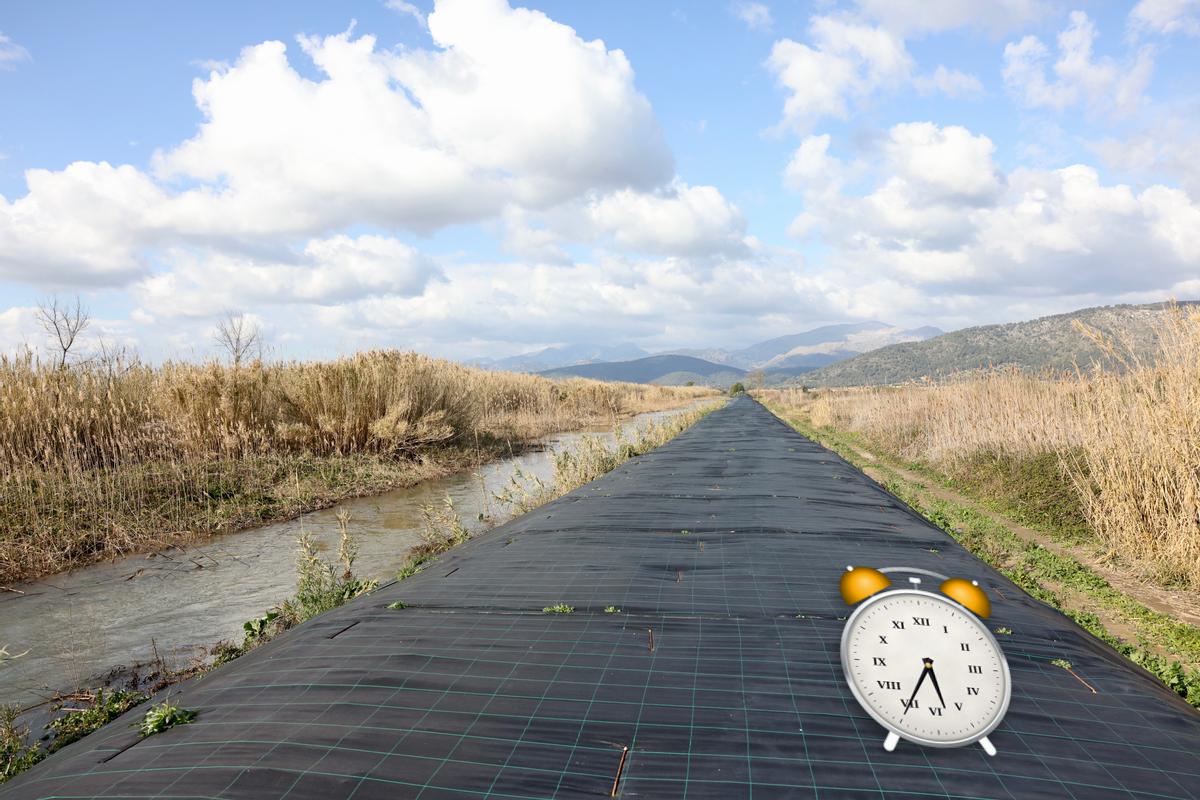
{"hour": 5, "minute": 35}
